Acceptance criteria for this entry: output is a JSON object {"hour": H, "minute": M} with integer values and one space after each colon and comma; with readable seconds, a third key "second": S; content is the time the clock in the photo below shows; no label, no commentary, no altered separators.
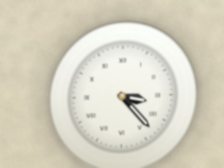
{"hour": 3, "minute": 23}
